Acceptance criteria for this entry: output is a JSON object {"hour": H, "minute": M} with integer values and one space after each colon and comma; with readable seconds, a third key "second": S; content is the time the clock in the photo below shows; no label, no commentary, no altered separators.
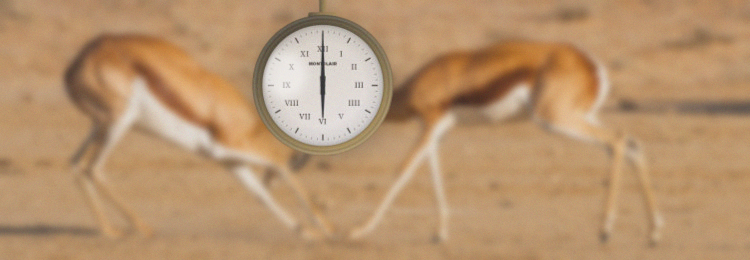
{"hour": 6, "minute": 0}
